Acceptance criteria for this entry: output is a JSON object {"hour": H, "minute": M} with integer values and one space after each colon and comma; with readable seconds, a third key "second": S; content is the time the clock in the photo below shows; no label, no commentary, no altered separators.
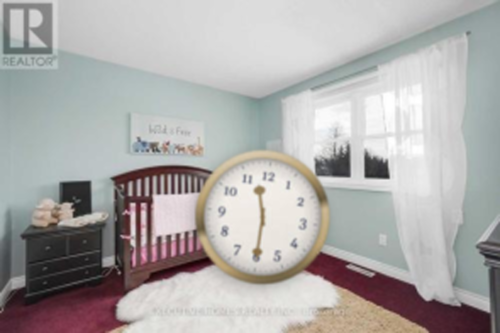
{"hour": 11, "minute": 30}
